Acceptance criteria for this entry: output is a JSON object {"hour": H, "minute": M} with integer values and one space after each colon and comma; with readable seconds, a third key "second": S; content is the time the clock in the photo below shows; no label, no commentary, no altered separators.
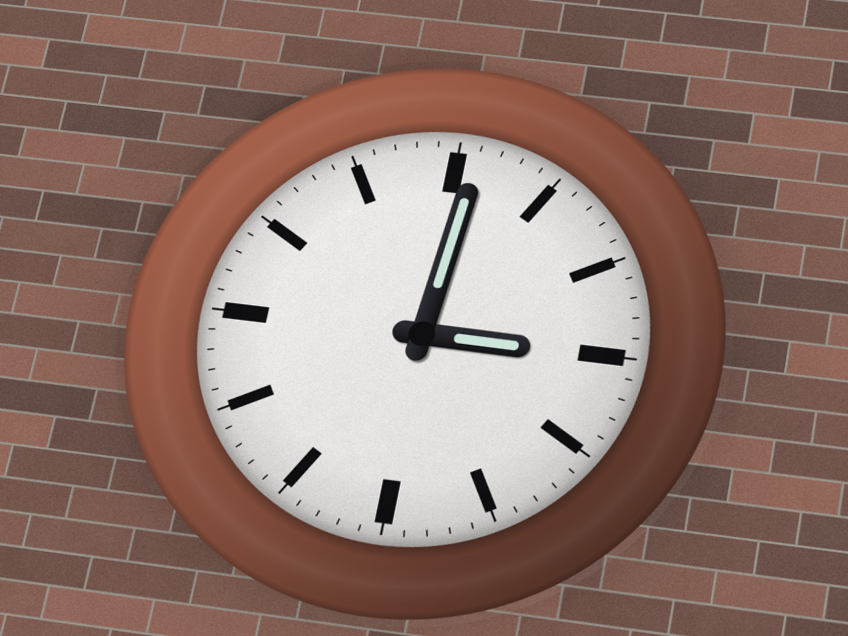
{"hour": 3, "minute": 1}
